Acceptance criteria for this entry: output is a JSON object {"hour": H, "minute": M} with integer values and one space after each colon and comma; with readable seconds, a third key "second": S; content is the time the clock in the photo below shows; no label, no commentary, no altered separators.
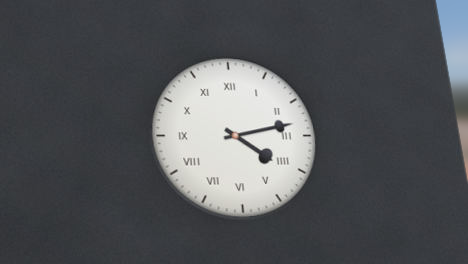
{"hour": 4, "minute": 13}
